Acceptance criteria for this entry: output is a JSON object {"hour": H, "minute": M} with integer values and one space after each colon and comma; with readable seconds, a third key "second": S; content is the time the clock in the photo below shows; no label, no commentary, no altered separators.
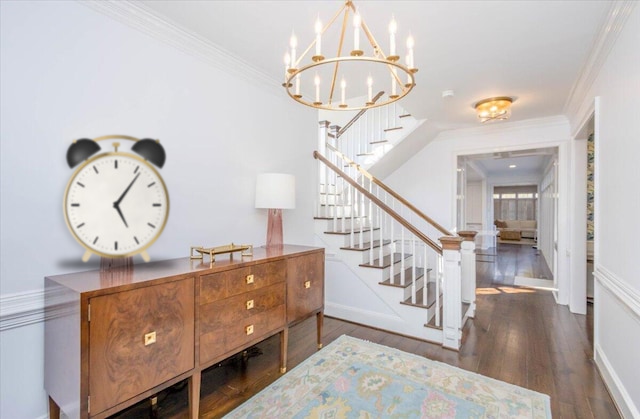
{"hour": 5, "minute": 6}
